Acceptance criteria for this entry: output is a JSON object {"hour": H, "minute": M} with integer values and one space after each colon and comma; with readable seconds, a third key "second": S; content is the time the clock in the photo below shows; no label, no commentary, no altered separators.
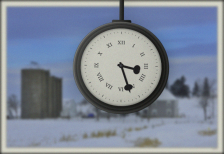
{"hour": 3, "minute": 27}
